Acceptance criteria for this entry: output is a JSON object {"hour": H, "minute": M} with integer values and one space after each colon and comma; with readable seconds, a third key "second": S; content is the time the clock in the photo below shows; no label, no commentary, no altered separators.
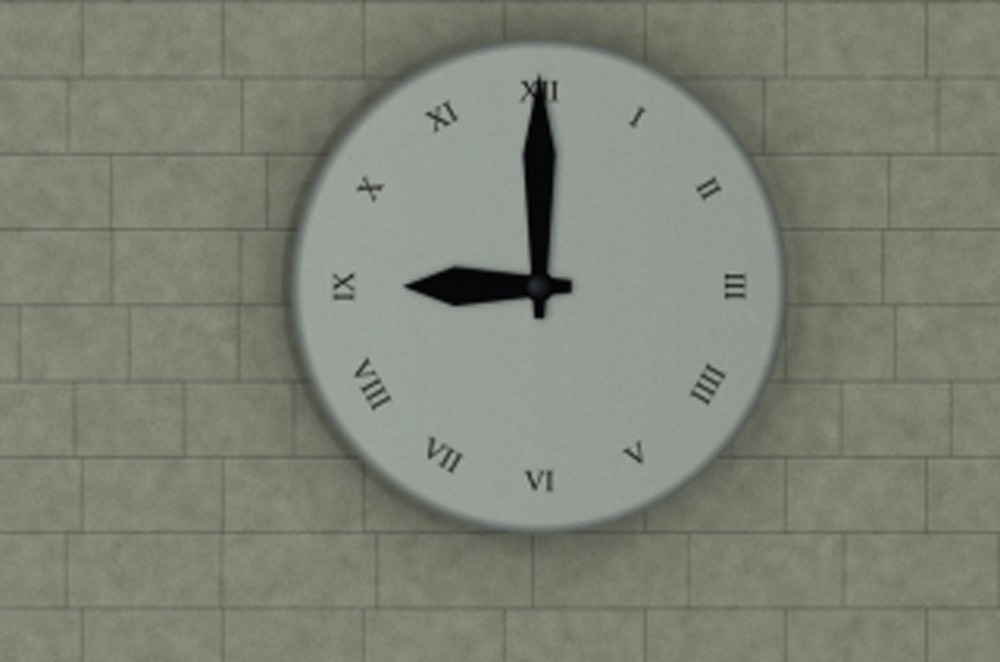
{"hour": 9, "minute": 0}
